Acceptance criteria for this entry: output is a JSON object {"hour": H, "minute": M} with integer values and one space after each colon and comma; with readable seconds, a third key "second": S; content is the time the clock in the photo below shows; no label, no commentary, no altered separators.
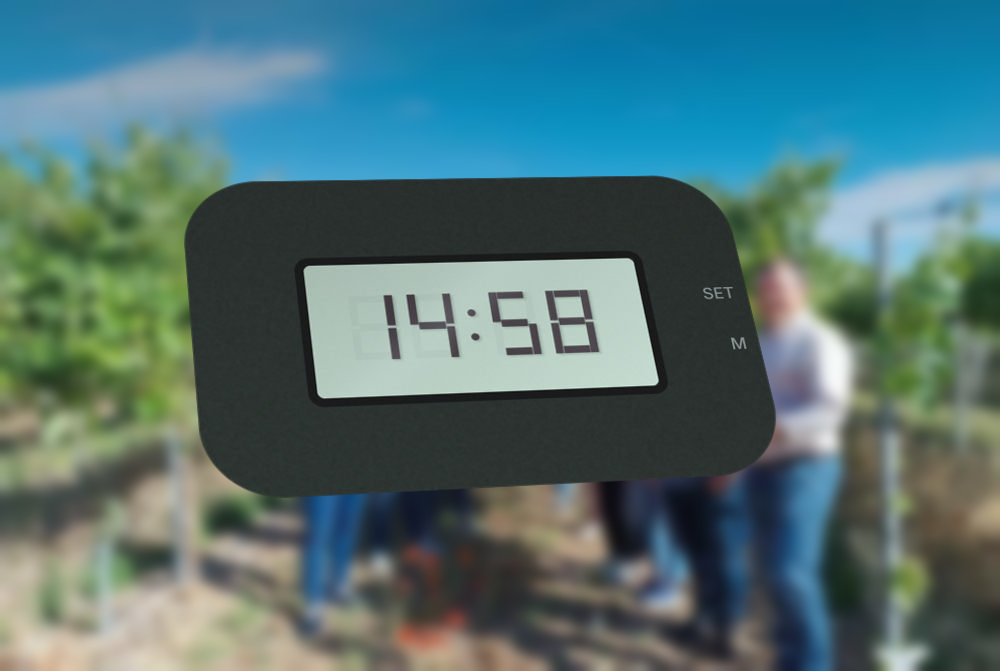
{"hour": 14, "minute": 58}
